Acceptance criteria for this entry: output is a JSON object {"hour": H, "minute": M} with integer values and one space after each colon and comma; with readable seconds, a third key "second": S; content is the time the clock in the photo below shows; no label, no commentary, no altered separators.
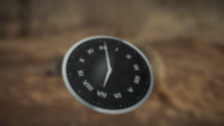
{"hour": 7, "minute": 1}
